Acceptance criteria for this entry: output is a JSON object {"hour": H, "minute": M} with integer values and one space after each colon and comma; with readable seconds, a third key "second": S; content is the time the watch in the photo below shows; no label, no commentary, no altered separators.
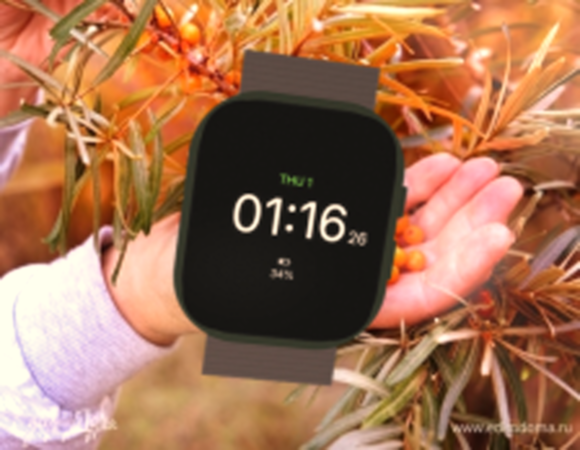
{"hour": 1, "minute": 16}
